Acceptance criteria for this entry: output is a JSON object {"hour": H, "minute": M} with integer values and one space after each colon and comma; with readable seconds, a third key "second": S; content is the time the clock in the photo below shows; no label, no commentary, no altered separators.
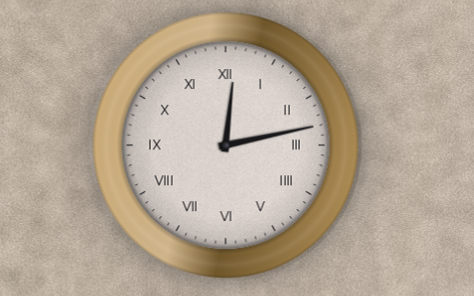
{"hour": 12, "minute": 13}
